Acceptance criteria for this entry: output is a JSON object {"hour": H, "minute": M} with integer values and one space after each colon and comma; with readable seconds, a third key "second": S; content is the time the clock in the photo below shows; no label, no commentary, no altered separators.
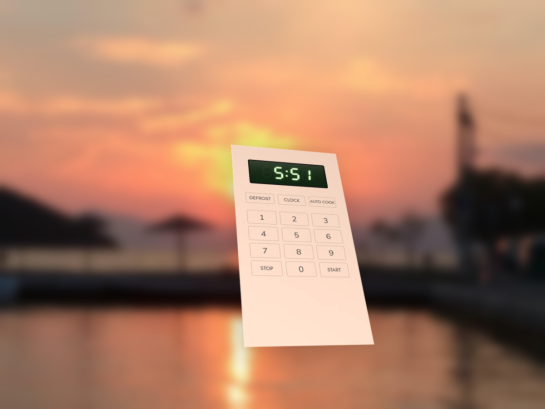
{"hour": 5, "minute": 51}
